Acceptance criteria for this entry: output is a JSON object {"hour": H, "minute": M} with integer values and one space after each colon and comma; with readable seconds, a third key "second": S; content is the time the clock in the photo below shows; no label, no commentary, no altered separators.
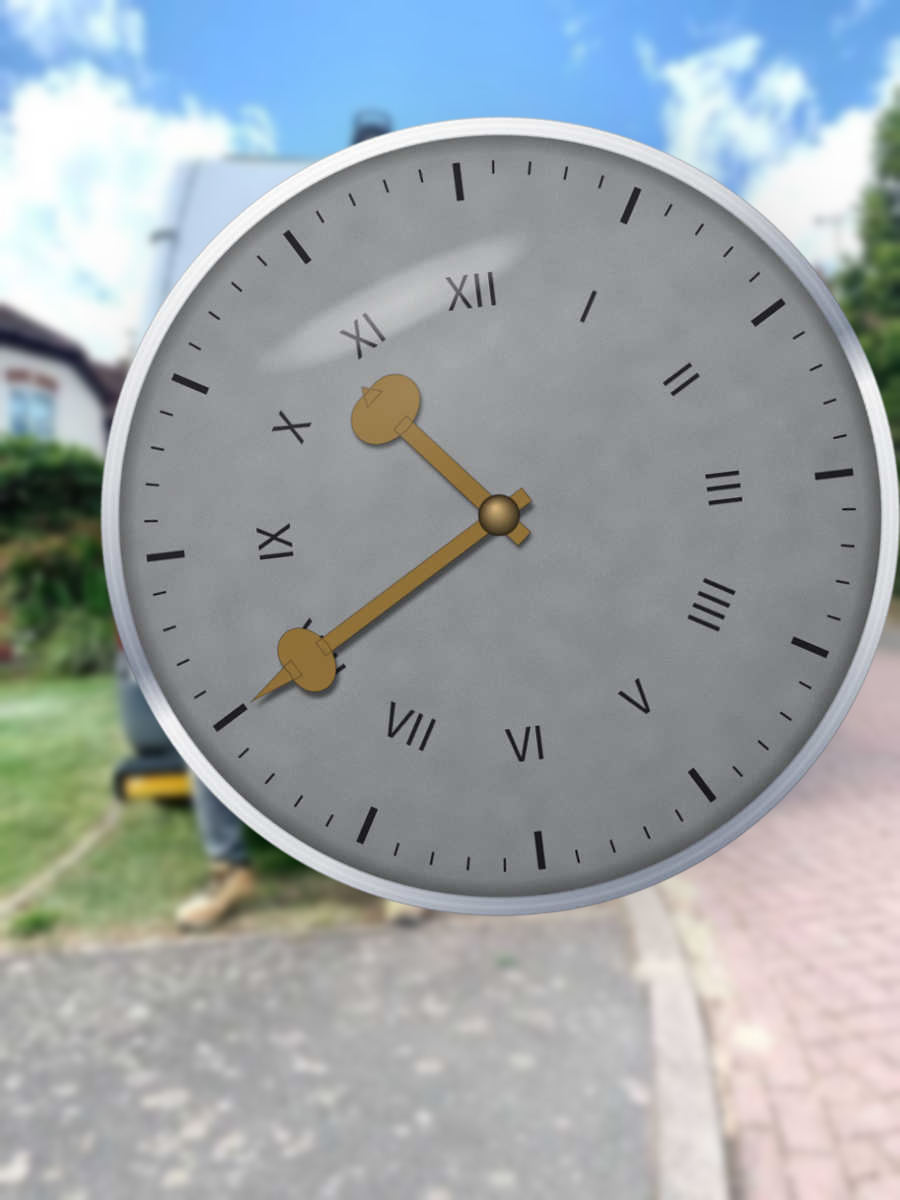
{"hour": 10, "minute": 40}
